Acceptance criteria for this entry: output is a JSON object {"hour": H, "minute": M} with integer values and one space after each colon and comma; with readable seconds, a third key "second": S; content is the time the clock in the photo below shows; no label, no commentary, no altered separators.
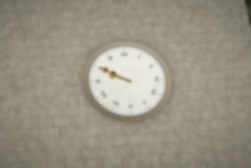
{"hour": 9, "minute": 50}
